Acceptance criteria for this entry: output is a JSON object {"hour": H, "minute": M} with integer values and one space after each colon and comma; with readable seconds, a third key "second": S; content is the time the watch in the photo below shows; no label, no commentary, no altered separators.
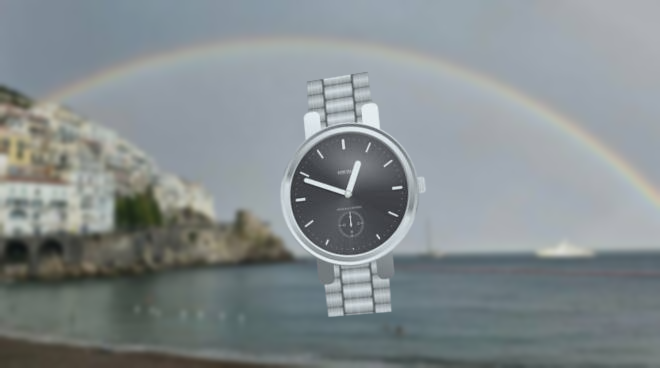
{"hour": 12, "minute": 49}
